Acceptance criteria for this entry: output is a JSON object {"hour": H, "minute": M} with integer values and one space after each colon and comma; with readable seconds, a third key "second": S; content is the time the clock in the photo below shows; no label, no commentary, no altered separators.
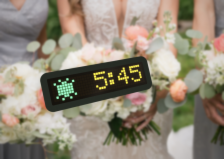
{"hour": 5, "minute": 45}
